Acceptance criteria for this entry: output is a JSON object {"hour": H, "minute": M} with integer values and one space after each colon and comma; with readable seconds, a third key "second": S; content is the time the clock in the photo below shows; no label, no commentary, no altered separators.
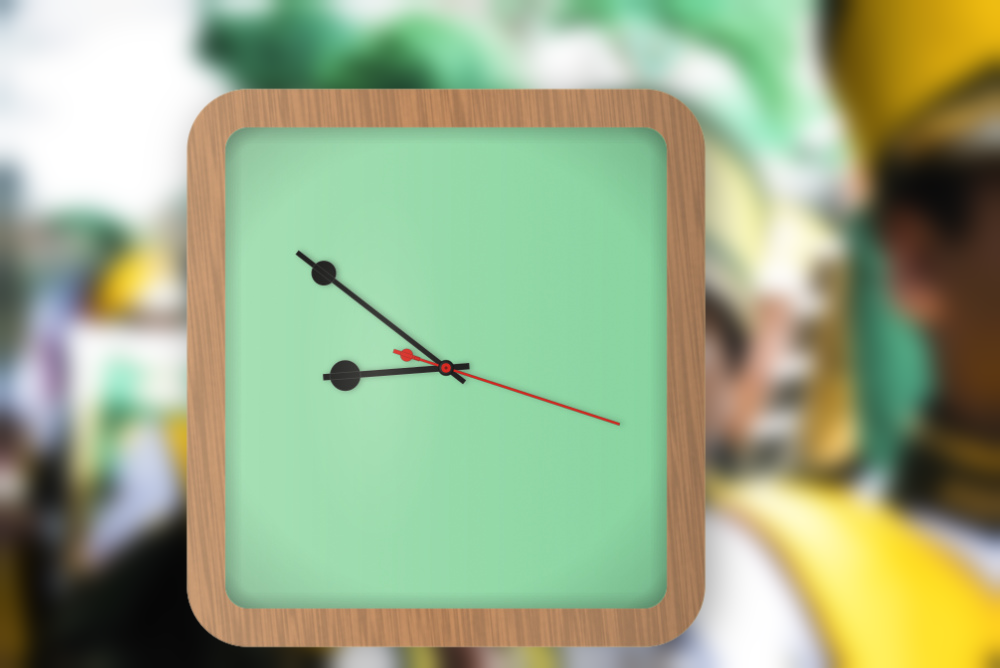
{"hour": 8, "minute": 51, "second": 18}
